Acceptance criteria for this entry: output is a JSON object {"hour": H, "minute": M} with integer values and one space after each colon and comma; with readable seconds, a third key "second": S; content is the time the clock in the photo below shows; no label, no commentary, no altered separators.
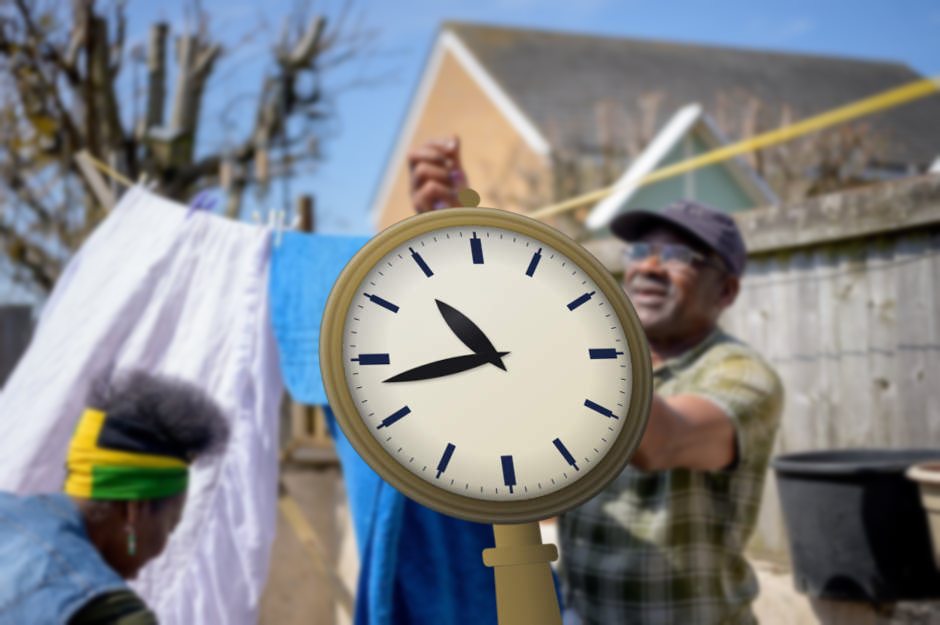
{"hour": 10, "minute": 43}
